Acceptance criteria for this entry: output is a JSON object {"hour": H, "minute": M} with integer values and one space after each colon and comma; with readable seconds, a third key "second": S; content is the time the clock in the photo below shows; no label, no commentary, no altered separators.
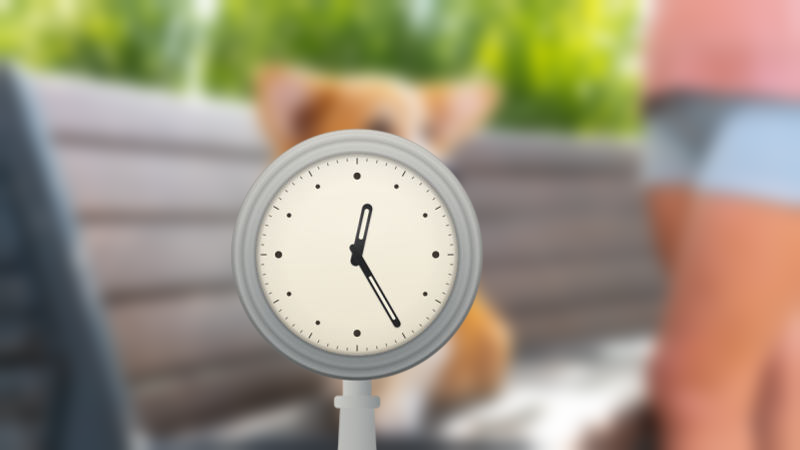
{"hour": 12, "minute": 25}
